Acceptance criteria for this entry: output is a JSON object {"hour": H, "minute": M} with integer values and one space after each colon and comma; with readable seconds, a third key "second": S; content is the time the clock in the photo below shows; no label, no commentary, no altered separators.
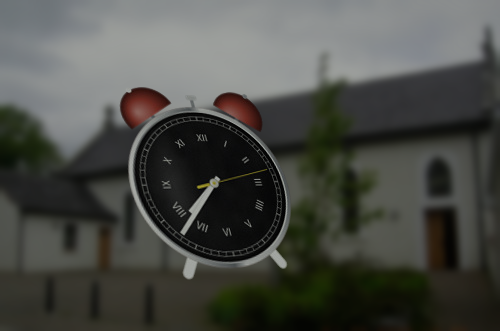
{"hour": 7, "minute": 37, "second": 13}
